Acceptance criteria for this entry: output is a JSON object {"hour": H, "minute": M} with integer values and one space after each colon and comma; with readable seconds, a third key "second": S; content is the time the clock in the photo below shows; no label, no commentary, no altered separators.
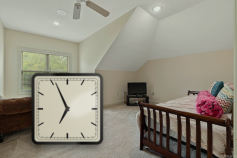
{"hour": 6, "minute": 56}
